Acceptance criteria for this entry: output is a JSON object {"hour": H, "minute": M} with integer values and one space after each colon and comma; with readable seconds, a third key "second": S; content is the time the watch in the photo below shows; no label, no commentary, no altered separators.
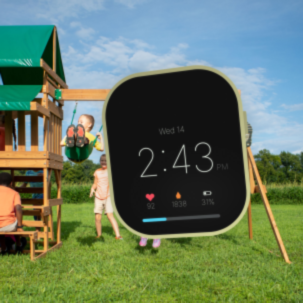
{"hour": 2, "minute": 43}
